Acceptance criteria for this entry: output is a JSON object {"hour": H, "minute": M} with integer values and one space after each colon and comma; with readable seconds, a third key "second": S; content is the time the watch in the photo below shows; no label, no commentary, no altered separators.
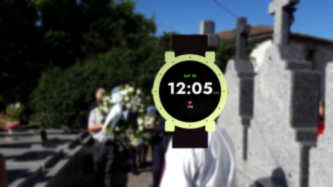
{"hour": 12, "minute": 5}
